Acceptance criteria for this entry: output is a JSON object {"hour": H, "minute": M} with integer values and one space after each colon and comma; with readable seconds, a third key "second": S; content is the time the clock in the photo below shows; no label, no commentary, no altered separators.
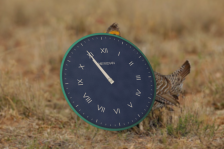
{"hour": 10, "minute": 55}
